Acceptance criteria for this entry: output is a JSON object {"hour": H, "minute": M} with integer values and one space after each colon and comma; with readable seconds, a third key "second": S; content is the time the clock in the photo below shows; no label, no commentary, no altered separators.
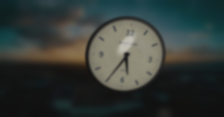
{"hour": 5, "minute": 35}
